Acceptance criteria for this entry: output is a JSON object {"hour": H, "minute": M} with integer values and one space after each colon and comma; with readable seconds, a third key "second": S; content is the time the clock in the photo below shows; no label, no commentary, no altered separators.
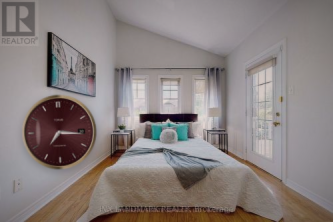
{"hour": 7, "minute": 16}
